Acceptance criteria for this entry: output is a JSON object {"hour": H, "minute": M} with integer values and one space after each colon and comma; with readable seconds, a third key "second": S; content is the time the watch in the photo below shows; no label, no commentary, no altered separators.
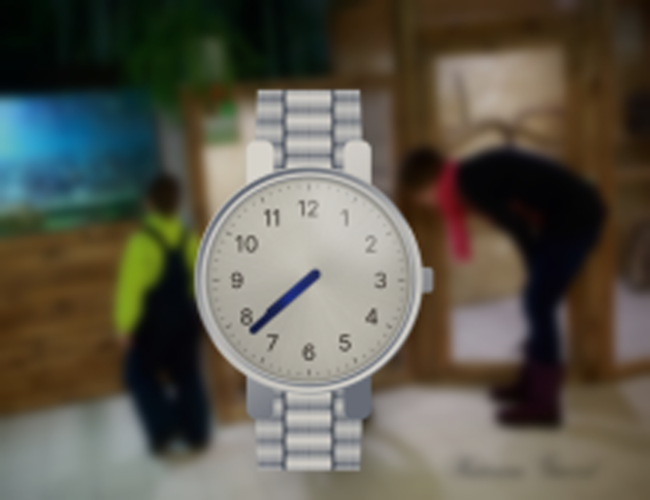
{"hour": 7, "minute": 38}
